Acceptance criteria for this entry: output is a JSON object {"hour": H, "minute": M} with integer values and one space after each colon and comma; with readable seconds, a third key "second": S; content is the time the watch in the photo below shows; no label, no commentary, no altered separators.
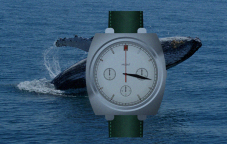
{"hour": 3, "minute": 17}
